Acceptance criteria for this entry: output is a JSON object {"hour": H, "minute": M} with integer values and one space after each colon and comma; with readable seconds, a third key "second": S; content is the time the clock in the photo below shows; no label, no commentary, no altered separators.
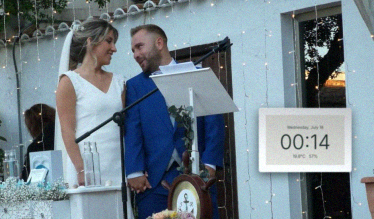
{"hour": 0, "minute": 14}
